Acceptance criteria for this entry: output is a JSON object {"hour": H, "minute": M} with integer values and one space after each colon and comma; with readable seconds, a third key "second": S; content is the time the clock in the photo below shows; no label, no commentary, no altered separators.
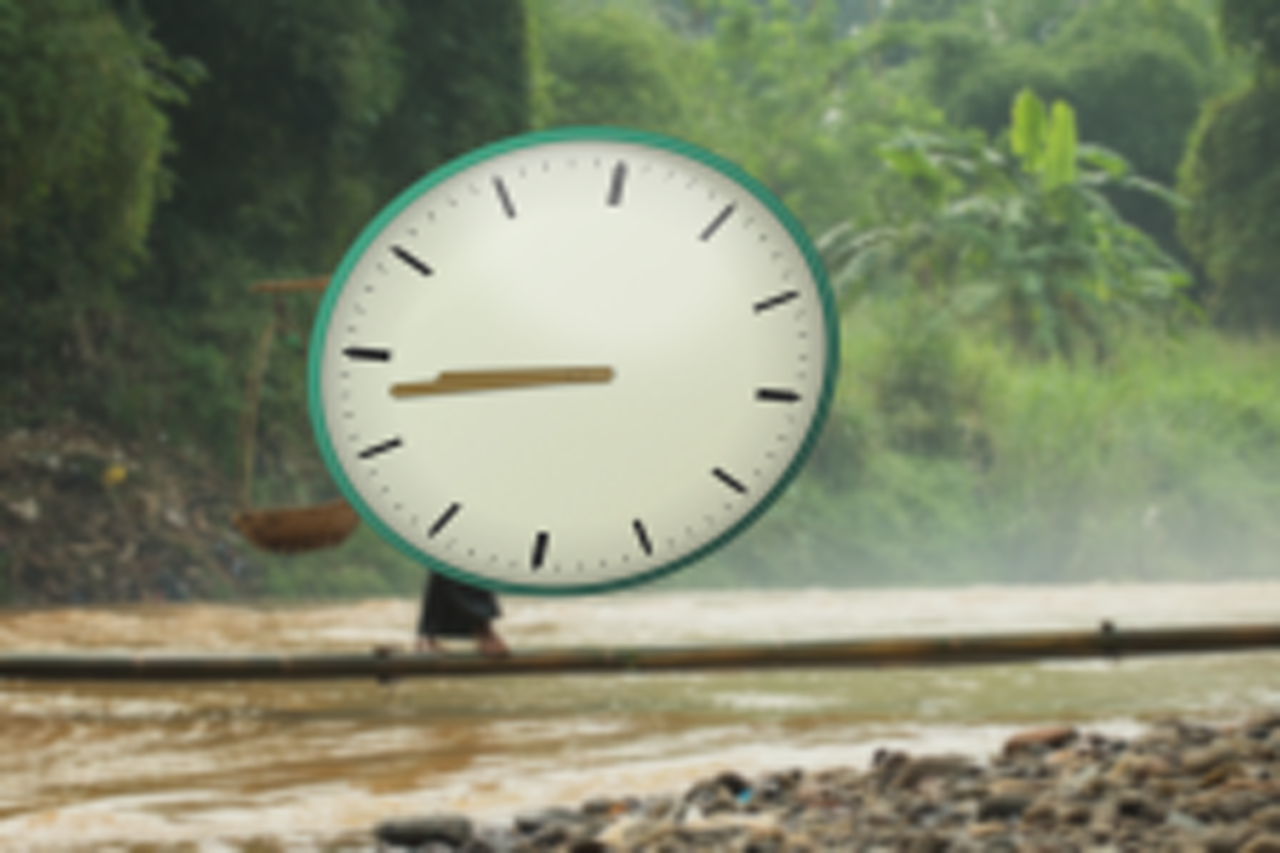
{"hour": 8, "minute": 43}
